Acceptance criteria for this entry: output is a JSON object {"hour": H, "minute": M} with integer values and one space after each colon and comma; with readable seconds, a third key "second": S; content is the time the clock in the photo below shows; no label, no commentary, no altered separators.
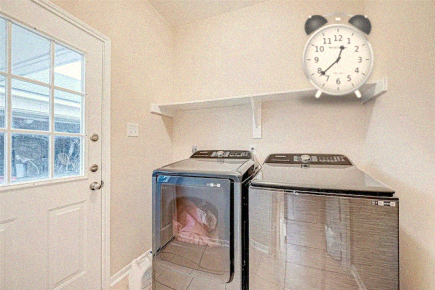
{"hour": 12, "minute": 38}
